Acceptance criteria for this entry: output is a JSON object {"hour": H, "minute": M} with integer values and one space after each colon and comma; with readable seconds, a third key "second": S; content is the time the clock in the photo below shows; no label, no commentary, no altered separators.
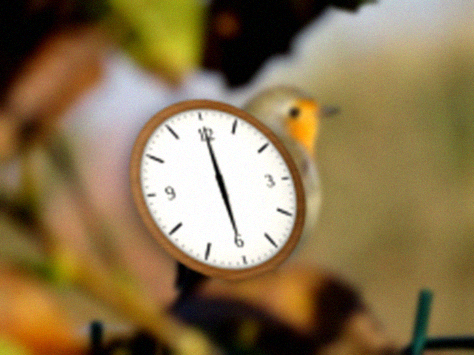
{"hour": 6, "minute": 0}
